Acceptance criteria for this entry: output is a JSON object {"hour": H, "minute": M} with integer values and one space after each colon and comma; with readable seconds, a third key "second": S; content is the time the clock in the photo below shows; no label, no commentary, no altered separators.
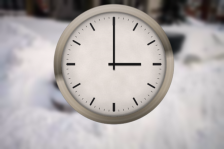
{"hour": 3, "minute": 0}
